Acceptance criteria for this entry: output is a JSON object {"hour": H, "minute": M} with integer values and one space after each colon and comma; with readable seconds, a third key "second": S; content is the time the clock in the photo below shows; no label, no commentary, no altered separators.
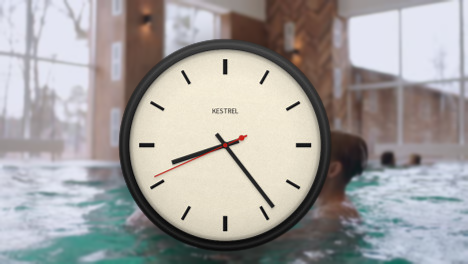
{"hour": 8, "minute": 23, "second": 41}
